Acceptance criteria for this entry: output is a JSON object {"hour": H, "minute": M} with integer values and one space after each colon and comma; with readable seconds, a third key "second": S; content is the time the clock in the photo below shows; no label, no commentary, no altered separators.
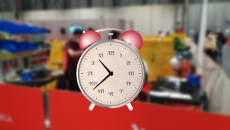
{"hour": 10, "minute": 38}
